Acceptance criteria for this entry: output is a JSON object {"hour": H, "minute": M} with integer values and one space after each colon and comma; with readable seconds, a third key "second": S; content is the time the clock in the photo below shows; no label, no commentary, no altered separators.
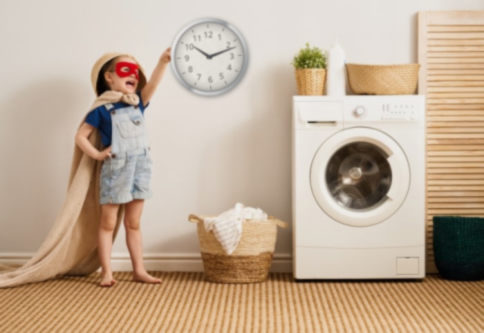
{"hour": 10, "minute": 12}
